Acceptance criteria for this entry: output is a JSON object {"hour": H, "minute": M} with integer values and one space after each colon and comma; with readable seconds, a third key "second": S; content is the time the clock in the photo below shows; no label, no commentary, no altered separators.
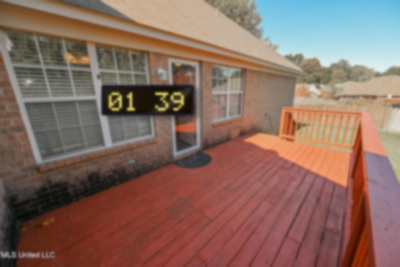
{"hour": 1, "minute": 39}
